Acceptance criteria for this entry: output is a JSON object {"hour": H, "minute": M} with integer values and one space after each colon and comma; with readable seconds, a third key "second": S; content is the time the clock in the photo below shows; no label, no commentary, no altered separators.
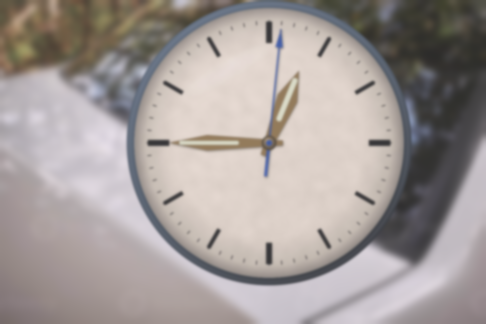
{"hour": 12, "minute": 45, "second": 1}
